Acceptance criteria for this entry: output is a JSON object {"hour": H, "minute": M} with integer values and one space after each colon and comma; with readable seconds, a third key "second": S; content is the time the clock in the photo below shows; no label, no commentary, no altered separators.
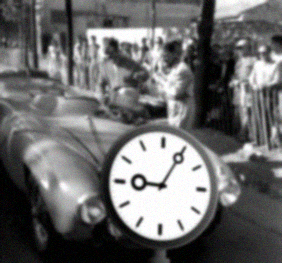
{"hour": 9, "minute": 5}
